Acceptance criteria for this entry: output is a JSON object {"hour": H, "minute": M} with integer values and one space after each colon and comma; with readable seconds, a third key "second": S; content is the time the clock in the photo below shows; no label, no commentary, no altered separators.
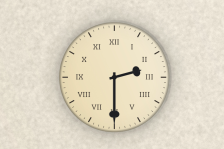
{"hour": 2, "minute": 30}
